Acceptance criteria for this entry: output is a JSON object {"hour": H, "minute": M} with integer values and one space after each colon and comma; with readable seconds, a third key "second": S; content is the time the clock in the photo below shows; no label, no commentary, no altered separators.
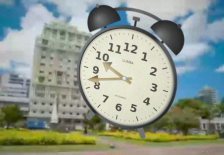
{"hour": 9, "minute": 42}
